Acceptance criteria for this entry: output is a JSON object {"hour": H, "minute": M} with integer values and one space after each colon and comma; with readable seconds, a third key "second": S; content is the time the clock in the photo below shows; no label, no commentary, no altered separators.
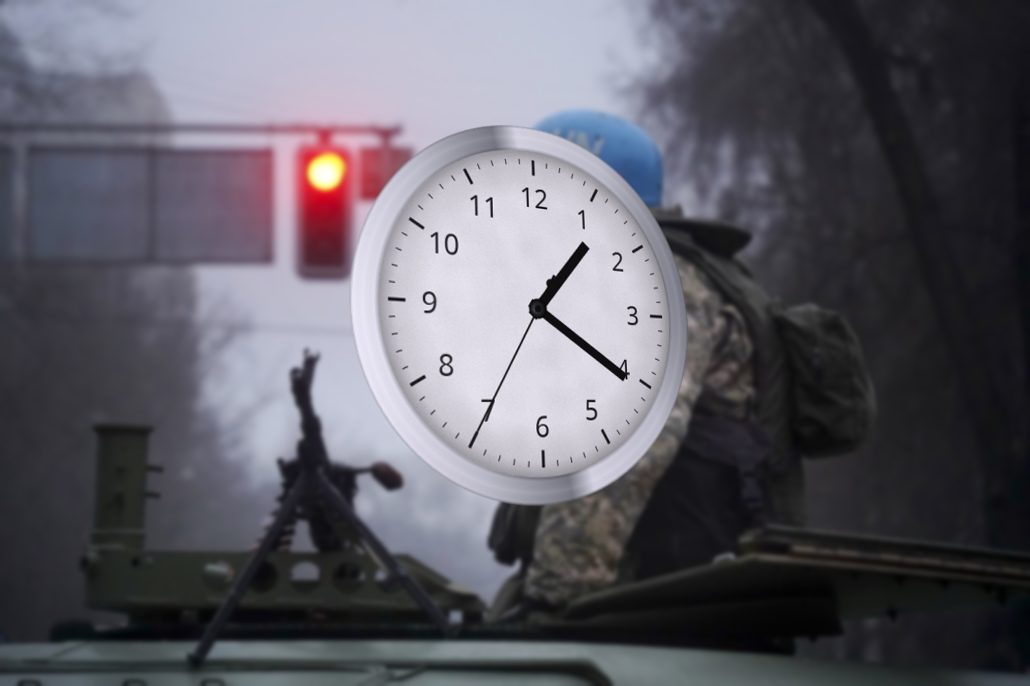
{"hour": 1, "minute": 20, "second": 35}
